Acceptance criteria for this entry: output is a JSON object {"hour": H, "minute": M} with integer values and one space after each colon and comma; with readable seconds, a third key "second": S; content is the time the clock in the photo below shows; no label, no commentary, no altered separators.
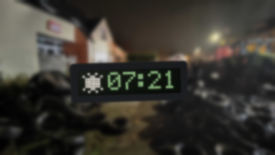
{"hour": 7, "minute": 21}
